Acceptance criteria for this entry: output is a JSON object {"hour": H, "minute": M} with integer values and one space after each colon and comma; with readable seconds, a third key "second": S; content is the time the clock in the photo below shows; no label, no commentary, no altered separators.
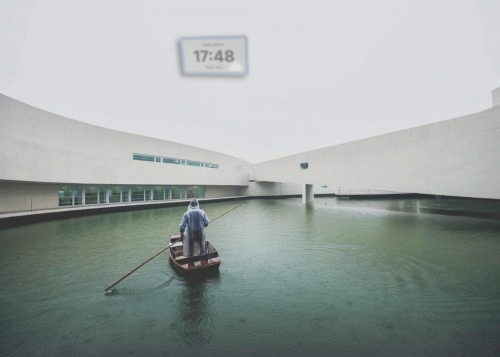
{"hour": 17, "minute": 48}
